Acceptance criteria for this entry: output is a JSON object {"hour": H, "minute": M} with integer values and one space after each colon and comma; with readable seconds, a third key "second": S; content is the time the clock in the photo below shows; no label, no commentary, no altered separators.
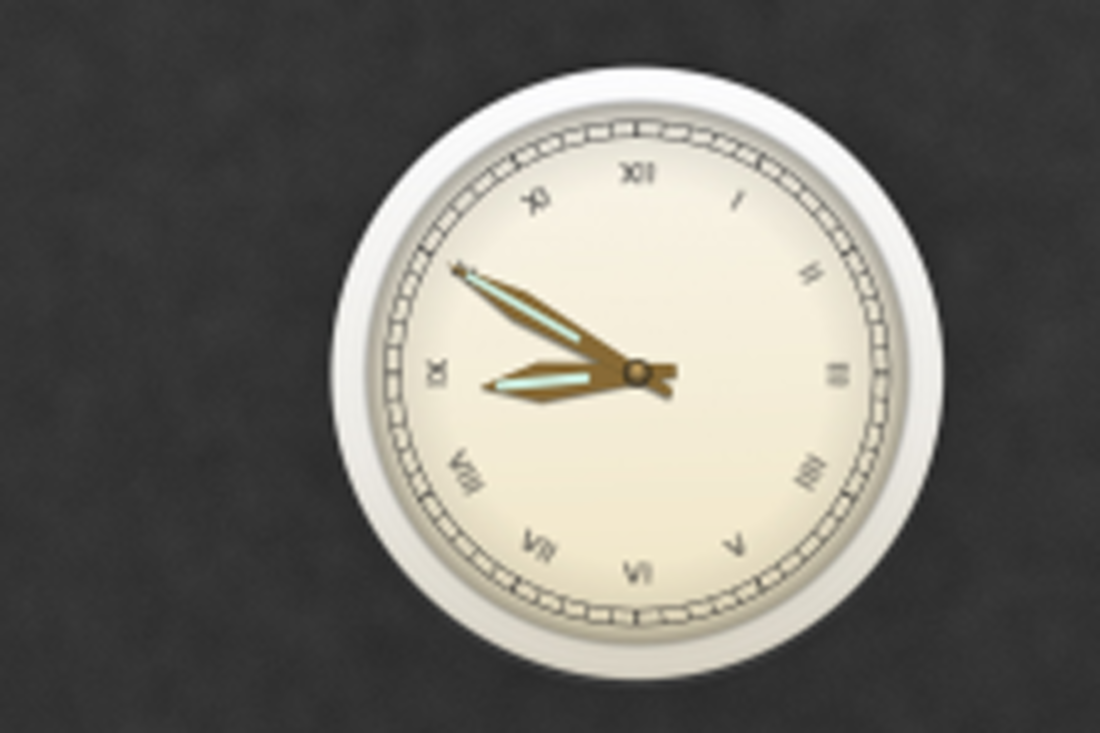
{"hour": 8, "minute": 50}
